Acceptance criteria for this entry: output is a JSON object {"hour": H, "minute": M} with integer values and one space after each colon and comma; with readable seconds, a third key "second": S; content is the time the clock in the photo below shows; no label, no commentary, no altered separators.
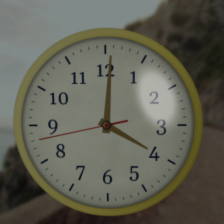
{"hour": 4, "minute": 0, "second": 43}
